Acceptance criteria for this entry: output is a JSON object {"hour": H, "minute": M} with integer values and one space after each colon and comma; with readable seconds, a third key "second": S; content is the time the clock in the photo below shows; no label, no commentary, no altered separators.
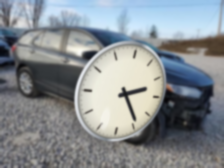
{"hour": 2, "minute": 24}
